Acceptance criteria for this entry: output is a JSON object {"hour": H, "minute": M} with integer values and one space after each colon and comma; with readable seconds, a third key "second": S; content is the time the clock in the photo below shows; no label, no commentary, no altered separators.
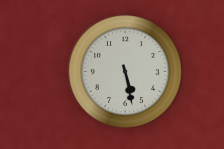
{"hour": 5, "minute": 28}
